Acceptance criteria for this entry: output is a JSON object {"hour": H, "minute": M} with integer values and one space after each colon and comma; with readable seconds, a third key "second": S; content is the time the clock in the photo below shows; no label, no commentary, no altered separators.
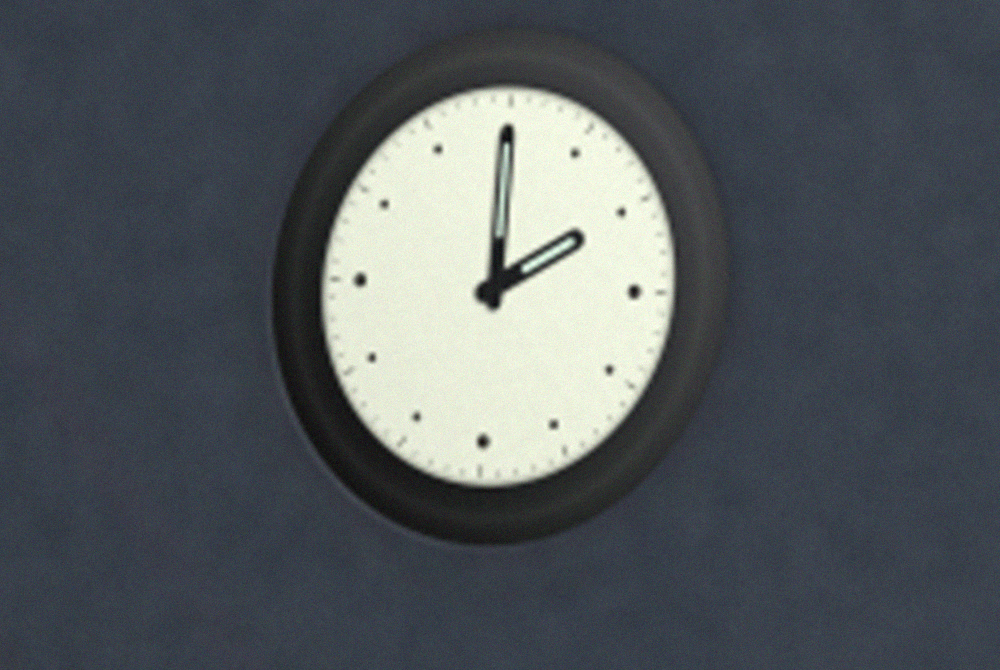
{"hour": 2, "minute": 0}
